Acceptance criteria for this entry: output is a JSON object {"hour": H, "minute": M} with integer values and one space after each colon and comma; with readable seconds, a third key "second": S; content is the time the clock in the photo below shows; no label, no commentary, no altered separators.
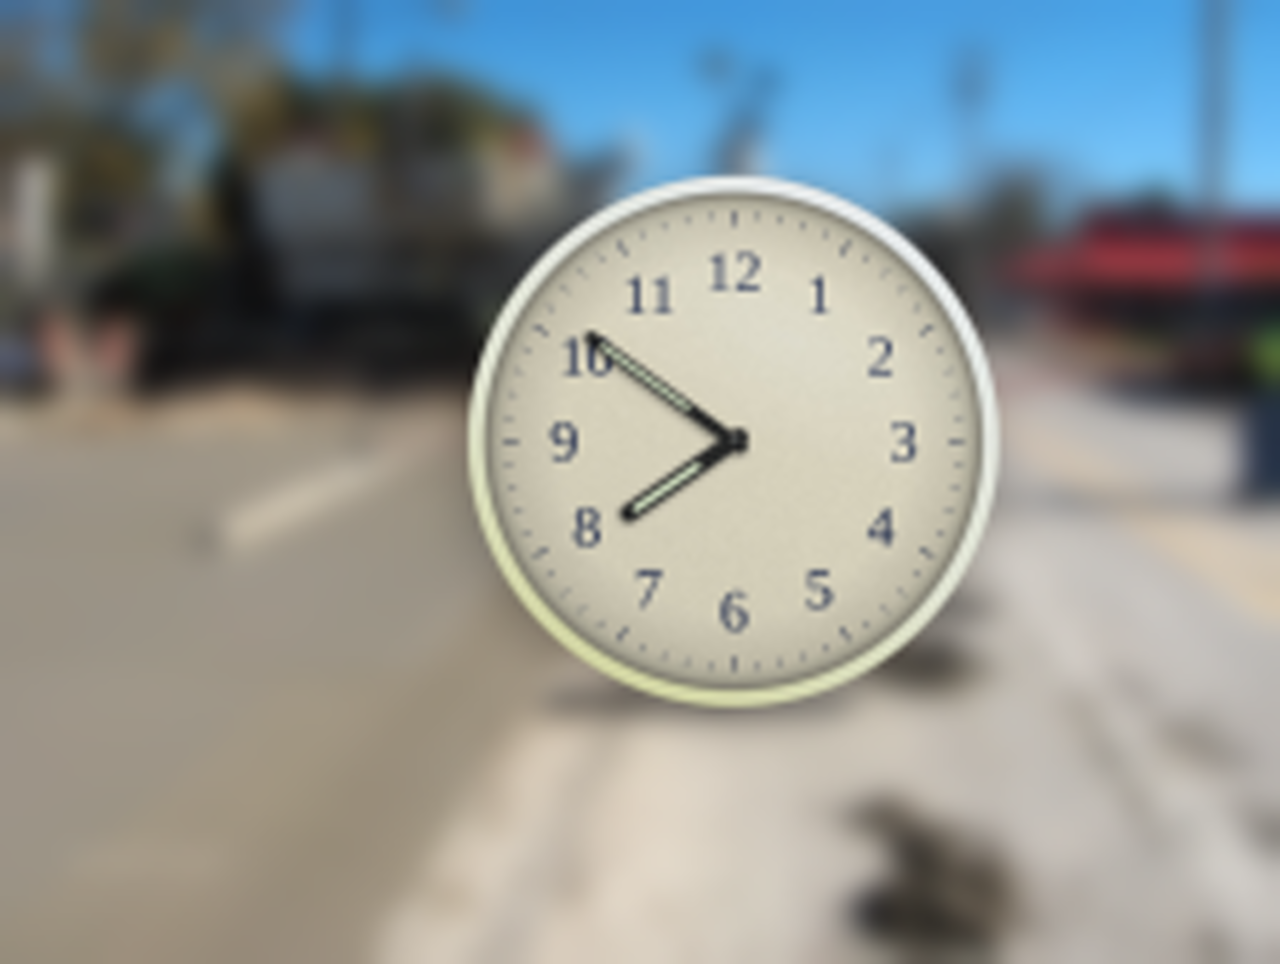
{"hour": 7, "minute": 51}
